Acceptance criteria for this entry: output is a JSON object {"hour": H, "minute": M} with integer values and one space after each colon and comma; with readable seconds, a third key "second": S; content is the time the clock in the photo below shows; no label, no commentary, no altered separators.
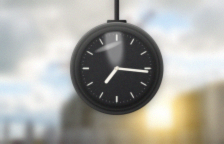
{"hour": 7, "minute": 16}
